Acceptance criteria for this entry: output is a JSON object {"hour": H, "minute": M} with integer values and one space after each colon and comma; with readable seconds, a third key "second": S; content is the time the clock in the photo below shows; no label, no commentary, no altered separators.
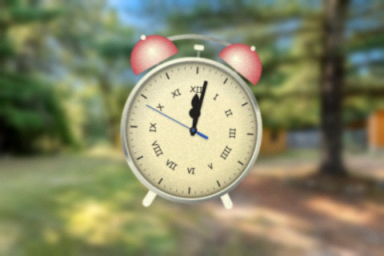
{"hour": 12, "minute": 1, "second": 49}
